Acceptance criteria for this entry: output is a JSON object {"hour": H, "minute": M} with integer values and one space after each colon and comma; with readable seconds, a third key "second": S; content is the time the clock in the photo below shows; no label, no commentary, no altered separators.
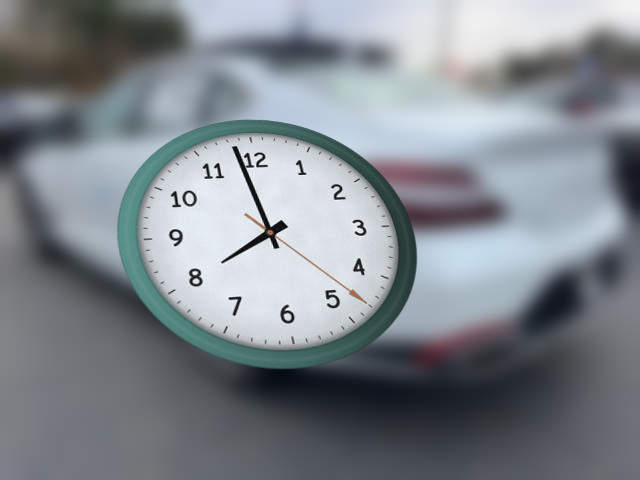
{"hour": 7, "minute": 58, "second": 23}
